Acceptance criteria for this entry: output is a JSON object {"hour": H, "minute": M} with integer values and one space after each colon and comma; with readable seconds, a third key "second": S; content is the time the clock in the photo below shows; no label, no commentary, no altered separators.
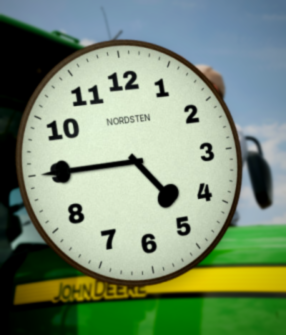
{"hour": 4, "minute": 45}
